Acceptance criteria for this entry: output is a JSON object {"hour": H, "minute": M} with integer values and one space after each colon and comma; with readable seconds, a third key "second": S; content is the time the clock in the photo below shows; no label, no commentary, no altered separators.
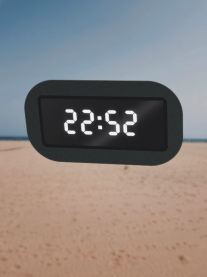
{"hour": 22, "minute": 52}
